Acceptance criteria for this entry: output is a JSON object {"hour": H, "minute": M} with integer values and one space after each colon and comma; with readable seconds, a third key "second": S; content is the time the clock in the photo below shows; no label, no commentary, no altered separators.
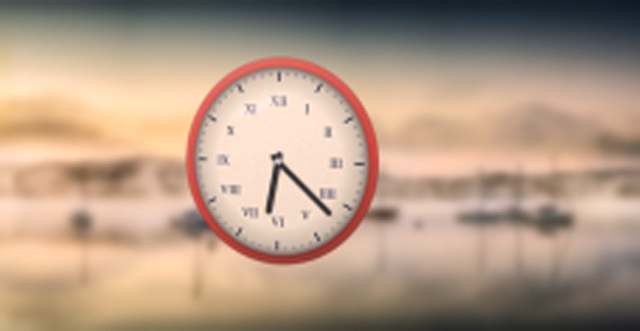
{"hour": 6, "minute": 22}
